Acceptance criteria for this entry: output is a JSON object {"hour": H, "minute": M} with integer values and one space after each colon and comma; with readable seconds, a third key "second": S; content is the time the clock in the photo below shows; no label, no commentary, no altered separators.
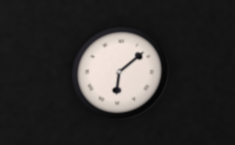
{"hour": 6, "minute": 8}
